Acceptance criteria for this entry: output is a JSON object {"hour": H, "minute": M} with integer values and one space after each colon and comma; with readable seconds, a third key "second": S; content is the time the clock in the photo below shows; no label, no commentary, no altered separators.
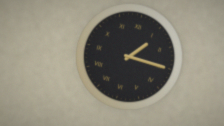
{"hour": 1, "minute": 15}
